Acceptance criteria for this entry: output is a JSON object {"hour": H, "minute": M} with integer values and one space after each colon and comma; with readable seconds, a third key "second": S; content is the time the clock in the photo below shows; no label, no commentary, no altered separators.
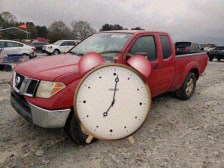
{"hour": 7, "minute": 1}
